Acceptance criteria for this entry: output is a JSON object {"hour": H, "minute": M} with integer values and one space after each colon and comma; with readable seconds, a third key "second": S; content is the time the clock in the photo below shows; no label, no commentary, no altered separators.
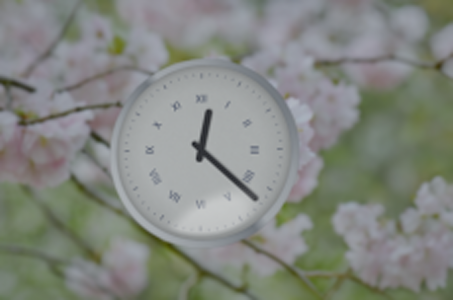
{"hour": 12, "minute": 22}
